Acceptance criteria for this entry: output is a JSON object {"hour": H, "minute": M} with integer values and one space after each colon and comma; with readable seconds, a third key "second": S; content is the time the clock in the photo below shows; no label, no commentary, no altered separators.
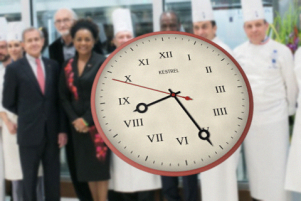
{"hour": 8, "minute": 25, "second": 49}
